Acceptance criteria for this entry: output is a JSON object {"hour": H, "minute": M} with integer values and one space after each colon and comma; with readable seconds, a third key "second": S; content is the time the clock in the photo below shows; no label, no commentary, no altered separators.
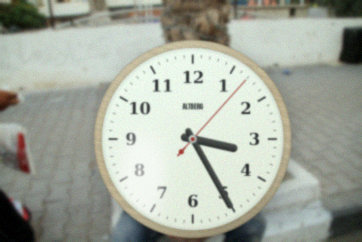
{"hour": 3, "minute": 25, "second": 7}
